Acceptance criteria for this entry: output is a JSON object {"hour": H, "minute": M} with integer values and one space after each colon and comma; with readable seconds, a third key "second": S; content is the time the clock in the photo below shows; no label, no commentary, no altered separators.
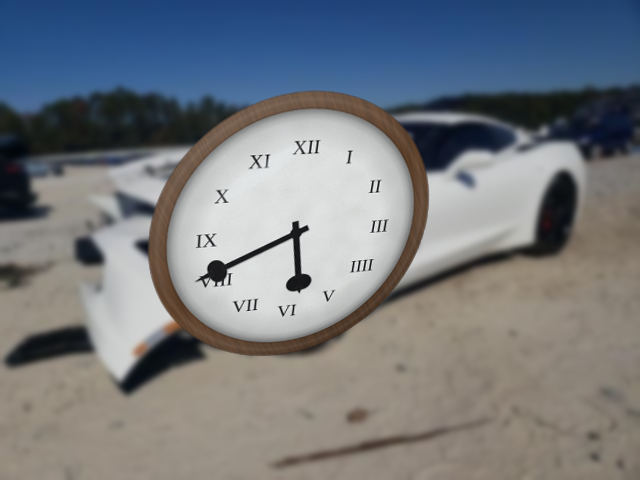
{"hour": 5, "minute": 41}
